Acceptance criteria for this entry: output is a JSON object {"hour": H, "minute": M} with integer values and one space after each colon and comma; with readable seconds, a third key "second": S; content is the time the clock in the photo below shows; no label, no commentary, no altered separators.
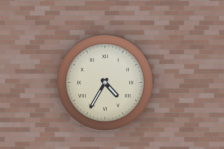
{"hour": 4, "minute": 35}
